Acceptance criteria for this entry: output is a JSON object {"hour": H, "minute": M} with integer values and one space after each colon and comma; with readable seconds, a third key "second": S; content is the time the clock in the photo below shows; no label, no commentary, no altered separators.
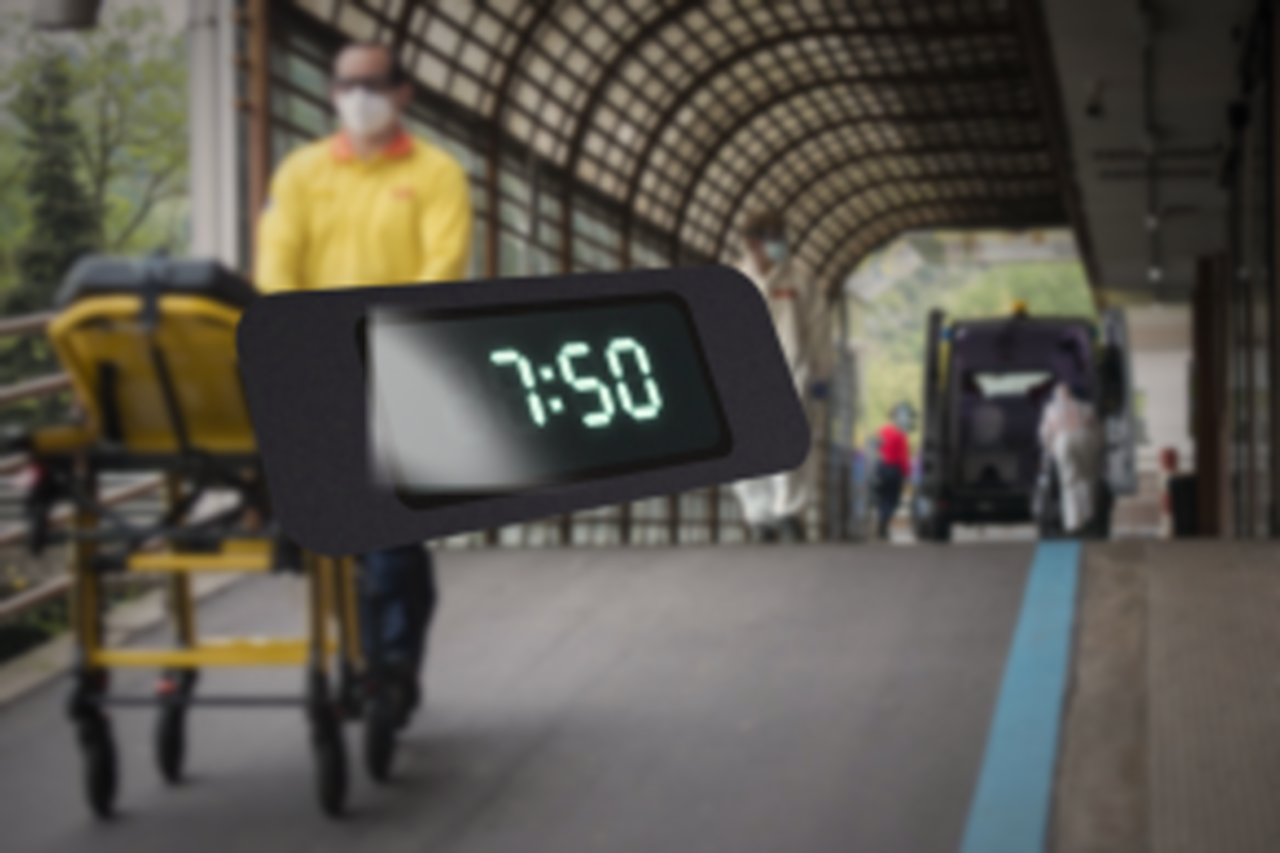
{"hour": 7, "minute": 50}
